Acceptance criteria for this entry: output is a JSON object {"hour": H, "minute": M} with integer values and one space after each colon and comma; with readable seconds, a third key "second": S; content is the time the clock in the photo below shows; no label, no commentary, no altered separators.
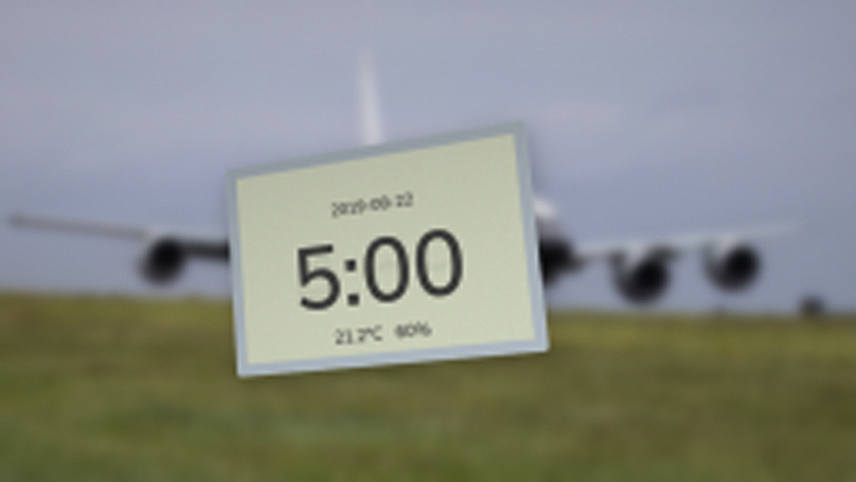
{"hour": 5, "minute": 0}
